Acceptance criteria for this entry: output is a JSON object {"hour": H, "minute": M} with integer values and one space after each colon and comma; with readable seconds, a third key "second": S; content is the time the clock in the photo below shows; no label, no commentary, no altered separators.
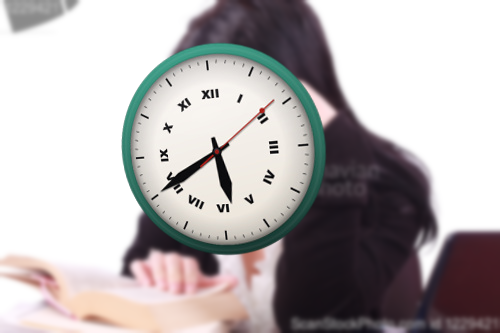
{"hour": 5, "minute": 40, "second": 9}
